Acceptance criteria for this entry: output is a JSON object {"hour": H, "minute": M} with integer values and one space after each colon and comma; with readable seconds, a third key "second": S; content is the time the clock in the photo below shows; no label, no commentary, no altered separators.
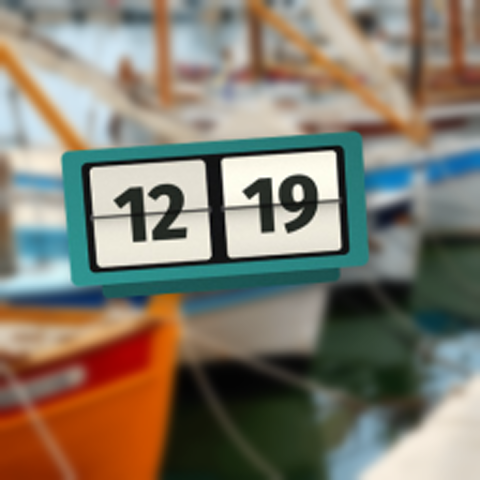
{"hour": 12, "minute": 19}
